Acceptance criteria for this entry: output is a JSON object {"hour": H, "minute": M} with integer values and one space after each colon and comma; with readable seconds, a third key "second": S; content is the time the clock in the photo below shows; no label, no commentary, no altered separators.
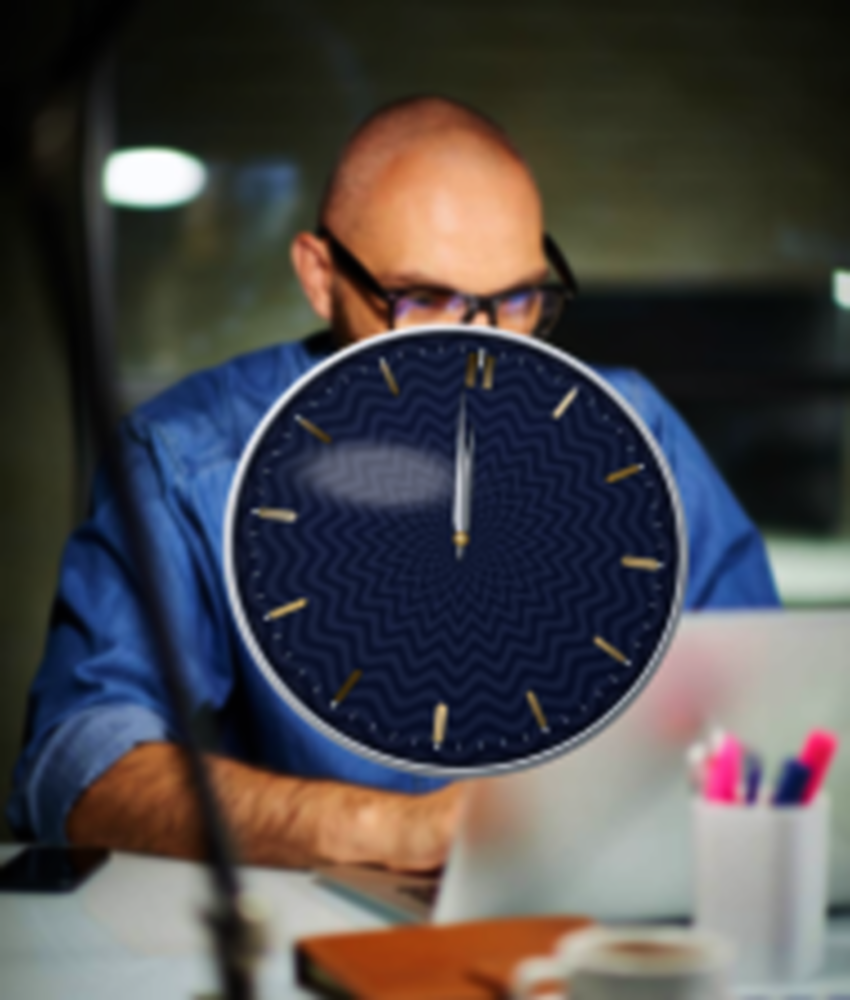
{"hour": 11, "minute": 59}
